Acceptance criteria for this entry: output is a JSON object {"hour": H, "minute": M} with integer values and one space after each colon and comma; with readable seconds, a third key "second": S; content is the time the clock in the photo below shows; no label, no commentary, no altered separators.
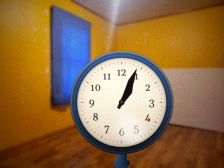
{"hour": 1, "minute": 4}
